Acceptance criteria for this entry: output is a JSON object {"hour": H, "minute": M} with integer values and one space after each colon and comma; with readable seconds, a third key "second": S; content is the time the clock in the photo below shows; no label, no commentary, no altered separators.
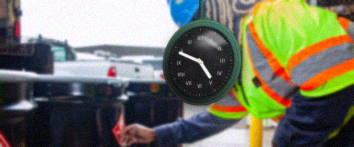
{"hour": 4, "minute": 49}
